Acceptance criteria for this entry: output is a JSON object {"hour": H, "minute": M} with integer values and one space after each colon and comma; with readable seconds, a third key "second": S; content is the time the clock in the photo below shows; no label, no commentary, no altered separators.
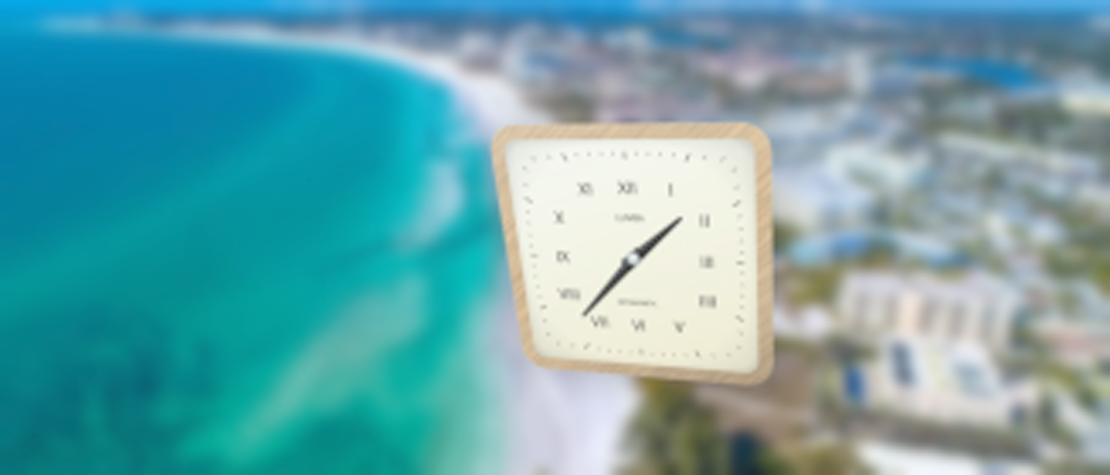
{"hour": 1, "minute": 37}
